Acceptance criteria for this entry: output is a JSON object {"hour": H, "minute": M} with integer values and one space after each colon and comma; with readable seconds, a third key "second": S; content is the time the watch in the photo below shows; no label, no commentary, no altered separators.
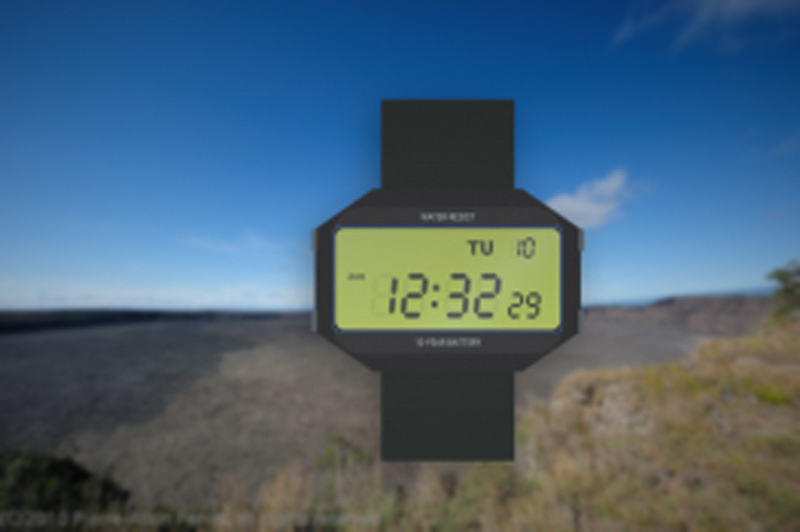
{"hour": 12, "minute": 32, "second": 29}
